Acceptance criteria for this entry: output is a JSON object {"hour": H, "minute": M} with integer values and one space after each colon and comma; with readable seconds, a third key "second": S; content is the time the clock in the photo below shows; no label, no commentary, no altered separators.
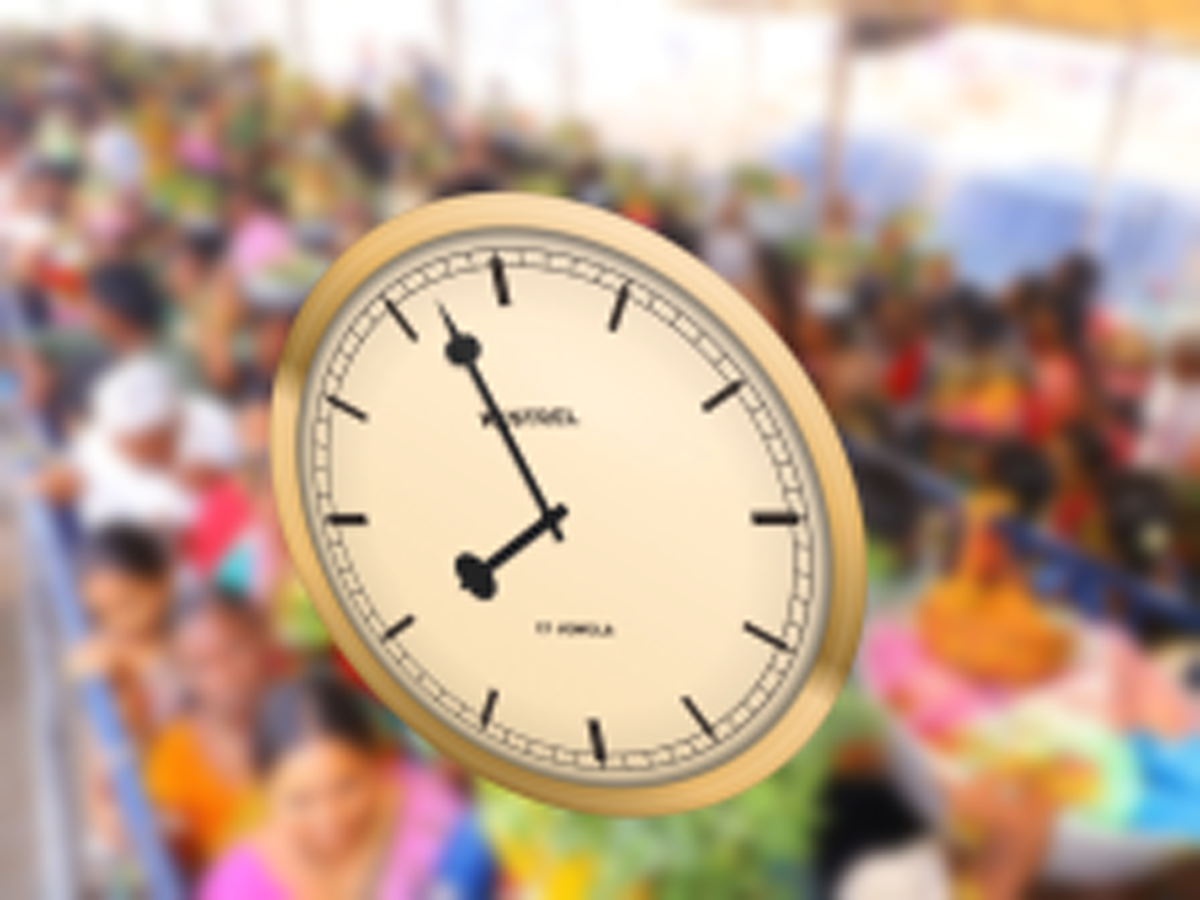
{"hour": 7, "minute": 57}
